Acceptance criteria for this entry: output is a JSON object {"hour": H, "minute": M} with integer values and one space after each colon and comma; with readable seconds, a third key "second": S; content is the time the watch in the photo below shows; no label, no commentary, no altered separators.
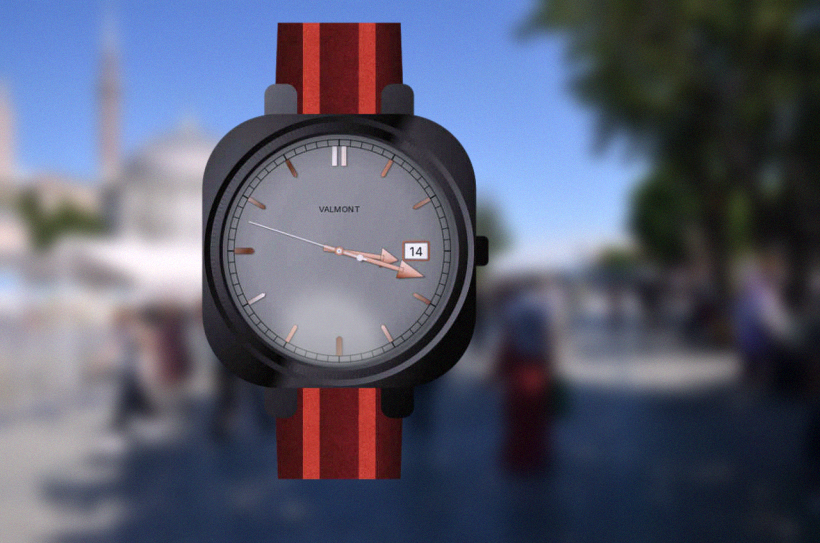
{"hour": 3, "minute": 17, "second": 48}
